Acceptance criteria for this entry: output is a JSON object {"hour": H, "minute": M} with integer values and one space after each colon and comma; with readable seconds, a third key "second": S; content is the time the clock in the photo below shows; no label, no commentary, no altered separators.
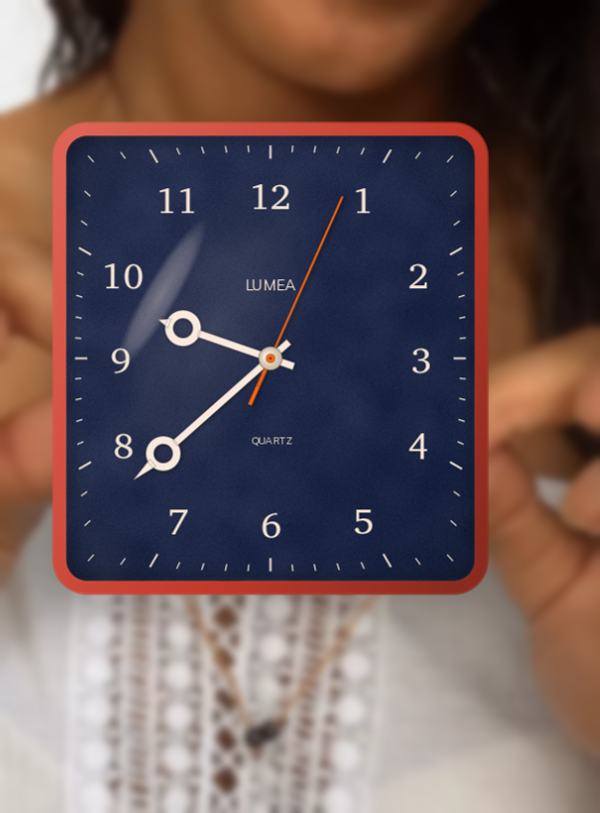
{"hour": 9, "minute": 38, "second": 4}
